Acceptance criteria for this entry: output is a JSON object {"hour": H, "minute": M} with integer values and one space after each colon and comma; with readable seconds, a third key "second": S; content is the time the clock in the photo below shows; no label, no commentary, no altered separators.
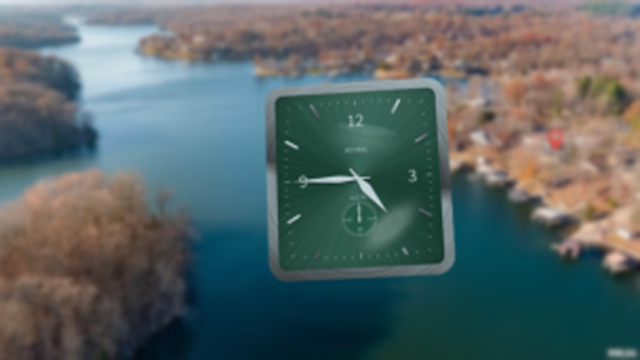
{"hour": 4, "minute": 45}
